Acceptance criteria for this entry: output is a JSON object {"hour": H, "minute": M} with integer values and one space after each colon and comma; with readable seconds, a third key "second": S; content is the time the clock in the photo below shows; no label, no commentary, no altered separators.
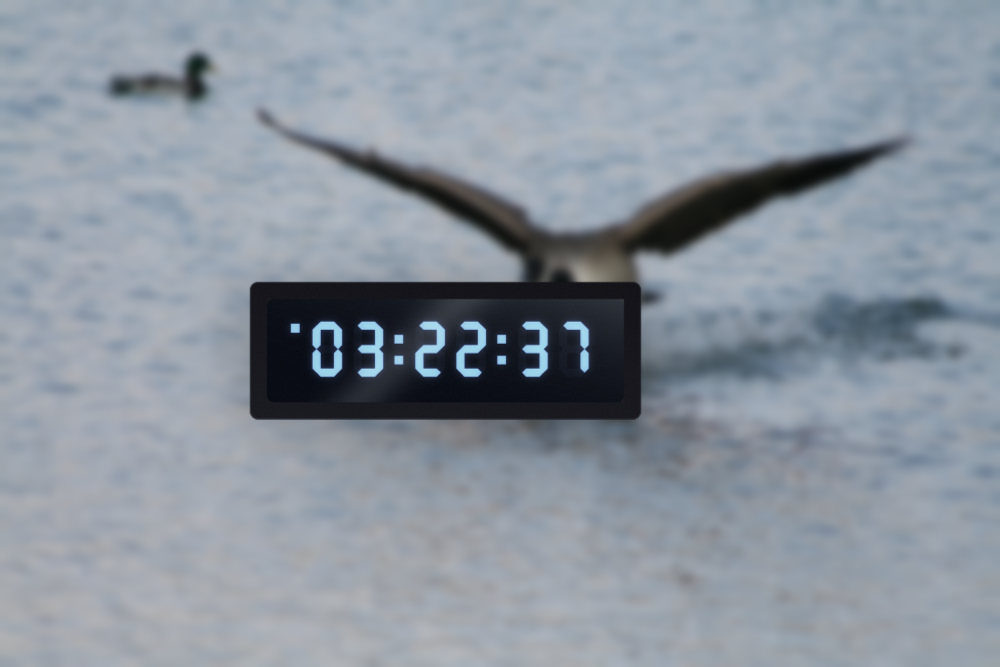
{"hour": 3, "minute": 22, "second": 37}
